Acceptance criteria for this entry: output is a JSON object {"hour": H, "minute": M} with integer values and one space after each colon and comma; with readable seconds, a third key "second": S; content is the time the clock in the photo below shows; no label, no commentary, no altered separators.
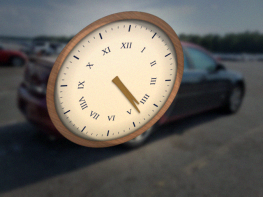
{"hour": 4, "minute": 23}
